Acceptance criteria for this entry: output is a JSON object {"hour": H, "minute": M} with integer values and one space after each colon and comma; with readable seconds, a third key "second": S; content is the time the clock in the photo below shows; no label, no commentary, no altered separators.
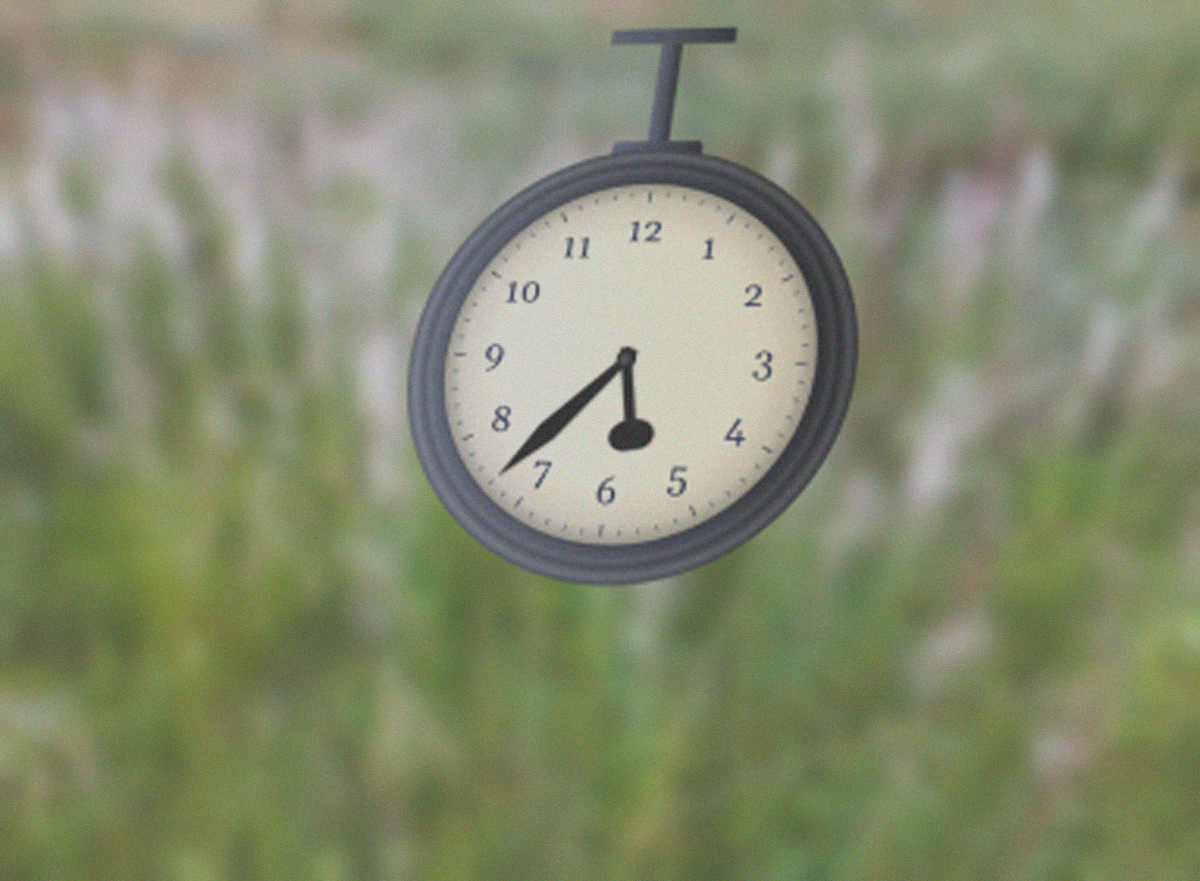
{"hour": 5, "minute": 37}
